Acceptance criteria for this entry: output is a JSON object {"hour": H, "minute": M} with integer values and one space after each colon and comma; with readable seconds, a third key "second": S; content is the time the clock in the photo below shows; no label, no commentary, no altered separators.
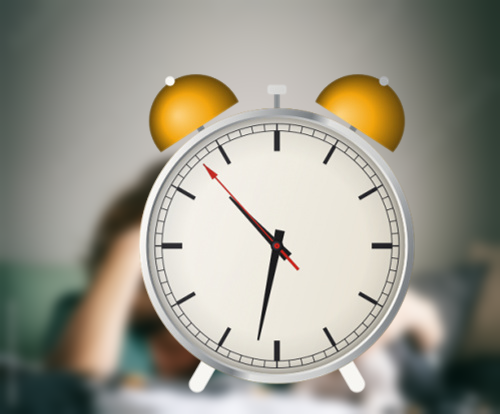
{"hour": 10, "minute": 31, "second": 53}
